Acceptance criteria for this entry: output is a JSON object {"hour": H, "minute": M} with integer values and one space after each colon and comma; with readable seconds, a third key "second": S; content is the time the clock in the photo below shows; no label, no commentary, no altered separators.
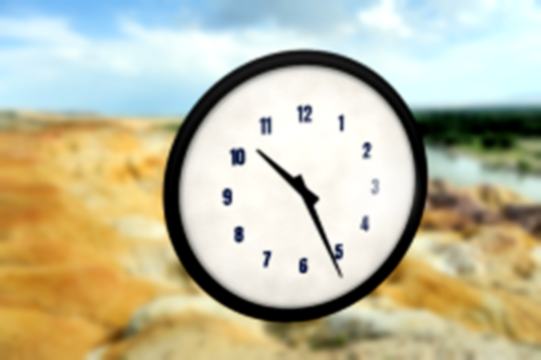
{"hour": 10, "minute": 26}
